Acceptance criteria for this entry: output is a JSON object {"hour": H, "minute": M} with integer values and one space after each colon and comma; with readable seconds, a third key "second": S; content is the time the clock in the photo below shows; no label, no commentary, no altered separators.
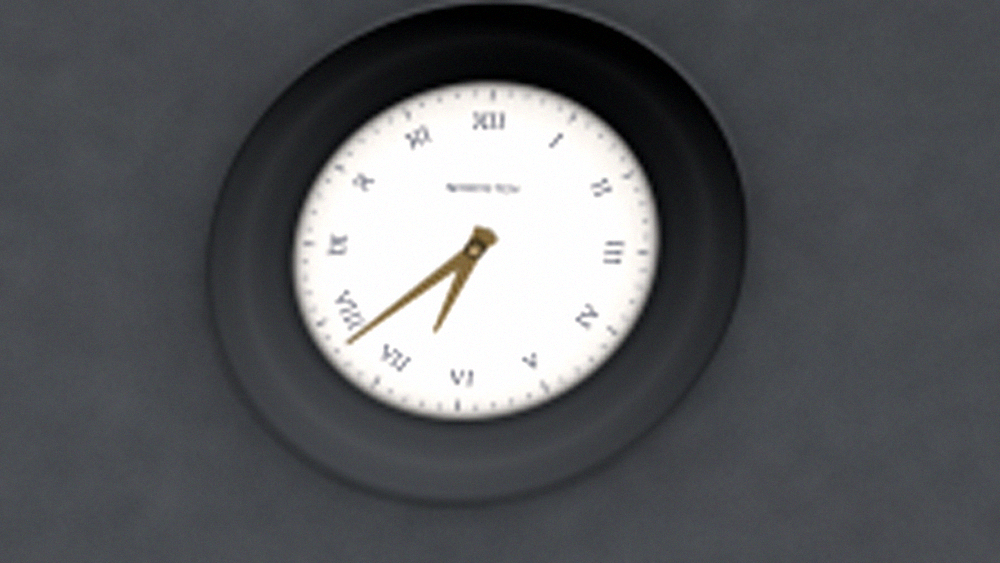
{"hour": 6, "minute": 38}
